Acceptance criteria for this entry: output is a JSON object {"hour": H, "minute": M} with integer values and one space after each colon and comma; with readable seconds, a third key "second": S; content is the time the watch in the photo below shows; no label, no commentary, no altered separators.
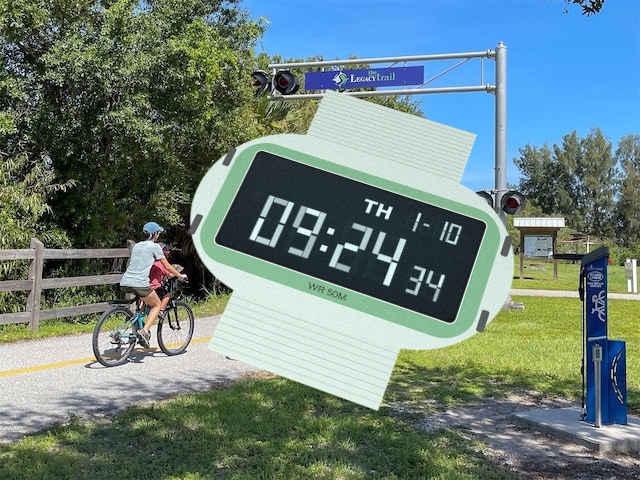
{"hour": 9, "minute": 24, "second": 34}
